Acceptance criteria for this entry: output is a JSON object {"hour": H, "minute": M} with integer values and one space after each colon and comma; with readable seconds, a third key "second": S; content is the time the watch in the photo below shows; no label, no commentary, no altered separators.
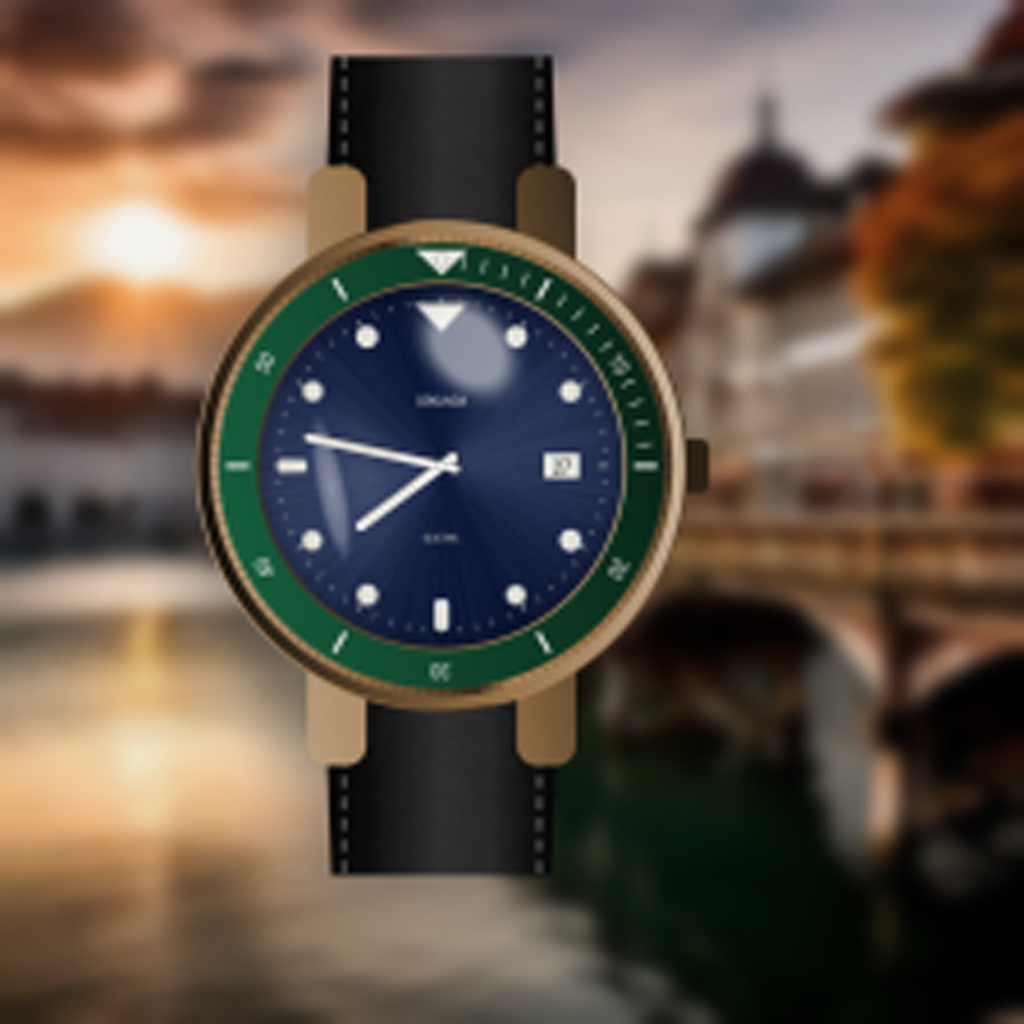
{"hour": 7, "minute": 47}
